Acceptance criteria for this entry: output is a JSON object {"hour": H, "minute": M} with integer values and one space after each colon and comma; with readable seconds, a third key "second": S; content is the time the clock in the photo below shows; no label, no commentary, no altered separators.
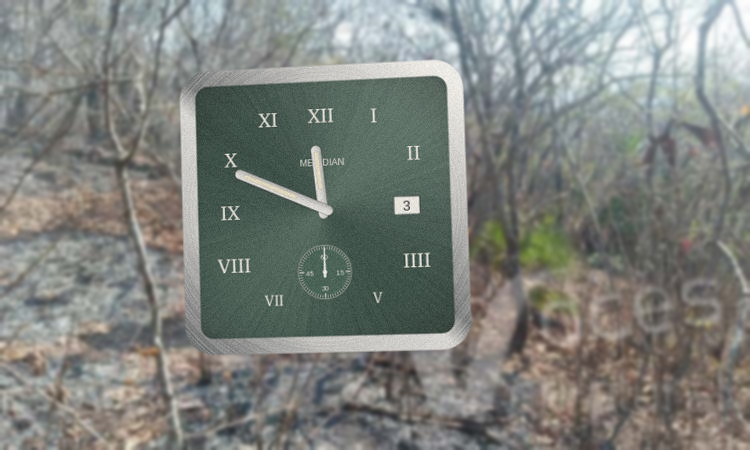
{"hour": 11, "minute": 49}
